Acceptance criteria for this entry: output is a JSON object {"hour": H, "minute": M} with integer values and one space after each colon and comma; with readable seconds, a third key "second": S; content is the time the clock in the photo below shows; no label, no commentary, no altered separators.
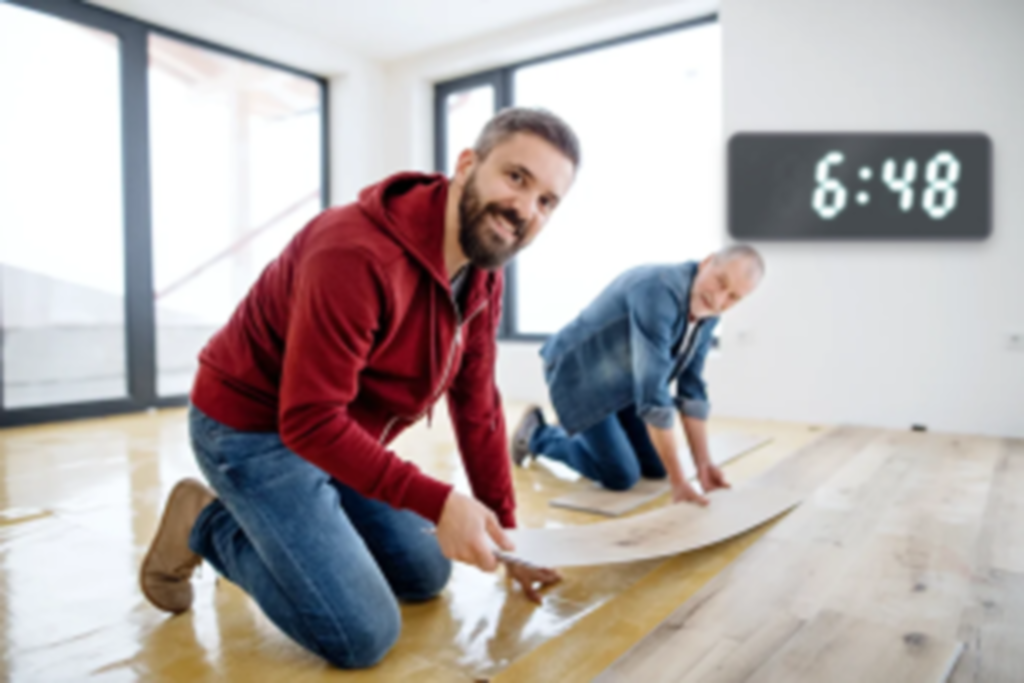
{"hour": 6, "minute": 48}
